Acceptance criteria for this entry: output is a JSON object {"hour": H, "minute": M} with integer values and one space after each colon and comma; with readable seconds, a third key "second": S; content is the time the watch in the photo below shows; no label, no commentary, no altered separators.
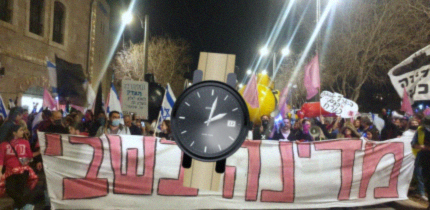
{"hour": 2, "minute": 2}
